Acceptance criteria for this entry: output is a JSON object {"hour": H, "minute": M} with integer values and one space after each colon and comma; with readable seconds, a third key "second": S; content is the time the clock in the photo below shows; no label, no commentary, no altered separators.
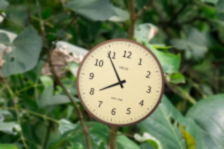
{"hour": 7, "minute": 54}
